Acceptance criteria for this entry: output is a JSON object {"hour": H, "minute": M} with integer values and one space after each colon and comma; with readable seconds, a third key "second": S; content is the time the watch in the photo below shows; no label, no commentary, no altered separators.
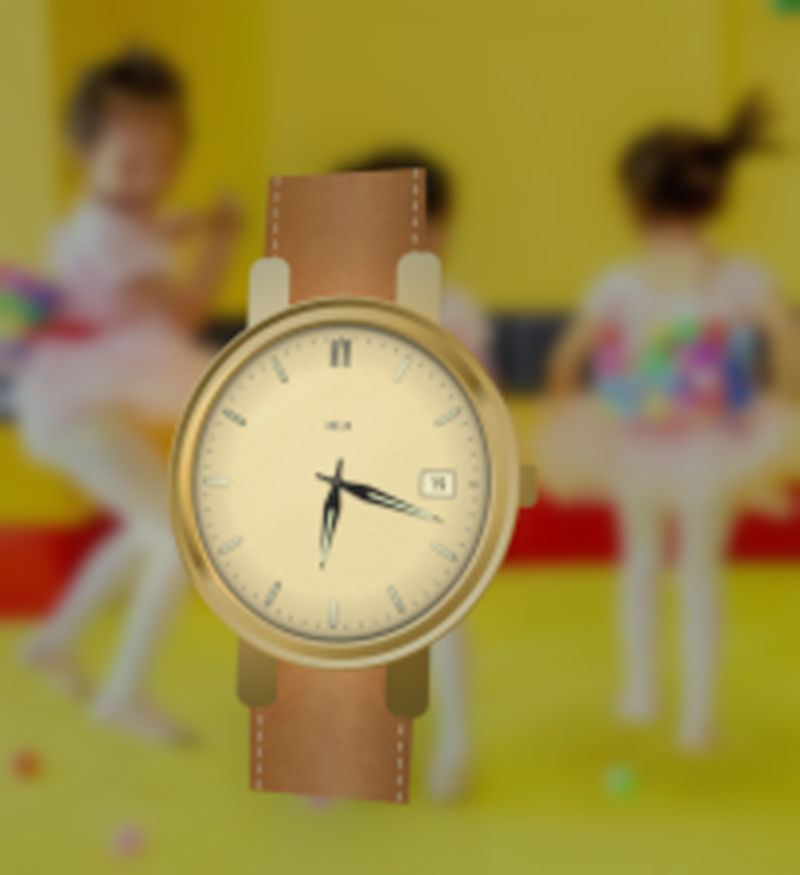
{"hour": 6, "minute": 18}
